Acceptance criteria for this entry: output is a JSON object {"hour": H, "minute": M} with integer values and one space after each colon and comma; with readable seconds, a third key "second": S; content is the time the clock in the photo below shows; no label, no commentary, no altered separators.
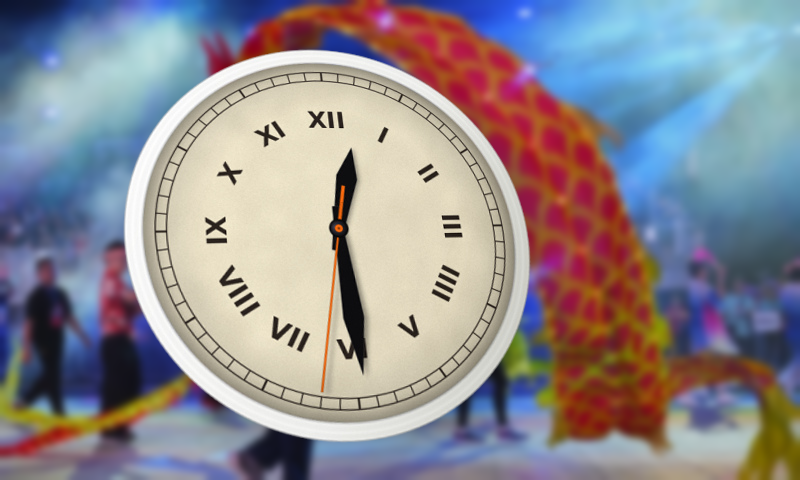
{"hour": 12, "minute": 29, "second": 32}
